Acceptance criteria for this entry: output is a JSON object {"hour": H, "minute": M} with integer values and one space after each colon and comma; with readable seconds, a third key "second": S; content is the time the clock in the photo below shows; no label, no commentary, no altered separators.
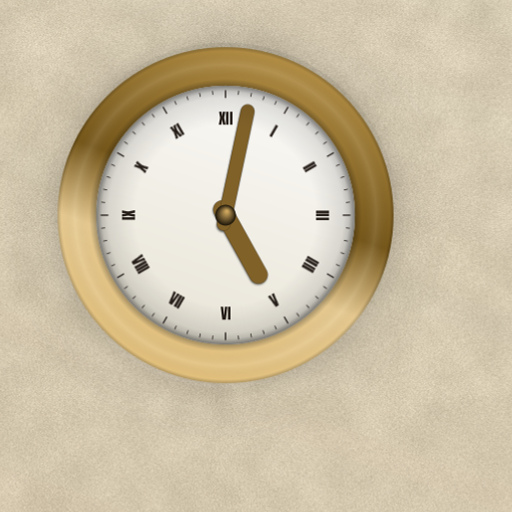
{"hour": 5, "minute": 2}
